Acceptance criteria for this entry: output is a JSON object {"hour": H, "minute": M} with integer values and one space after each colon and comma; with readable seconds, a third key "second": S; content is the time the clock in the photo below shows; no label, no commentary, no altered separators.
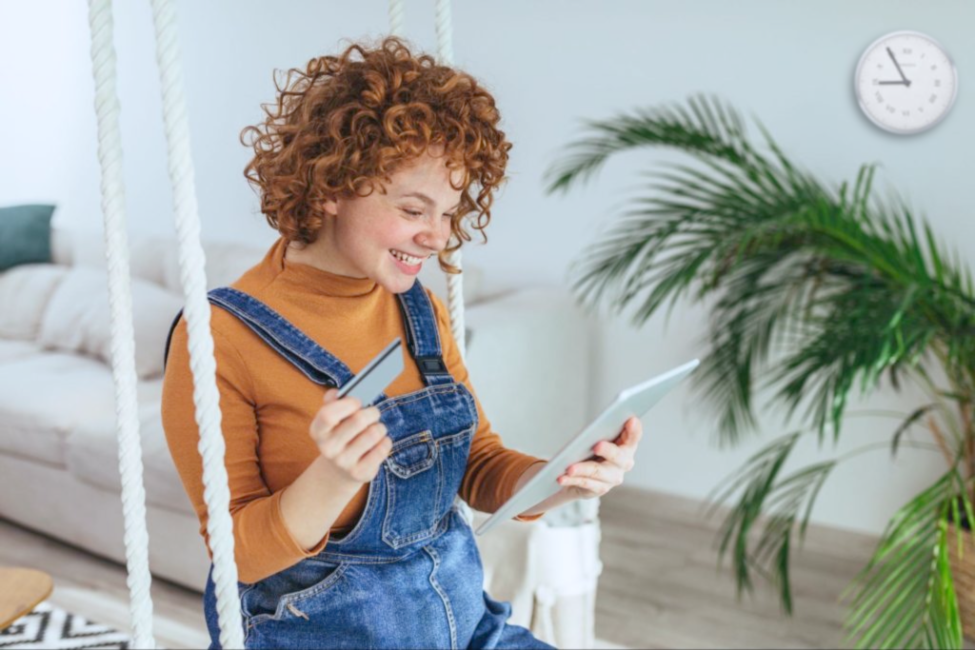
{"hour": 8, "minute": 55}
